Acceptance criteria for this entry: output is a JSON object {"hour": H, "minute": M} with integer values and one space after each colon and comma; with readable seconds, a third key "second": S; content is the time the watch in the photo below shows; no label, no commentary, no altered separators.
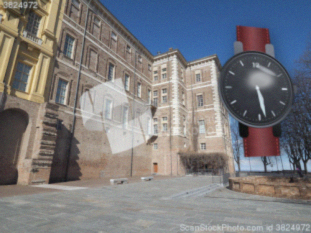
{"hour": 5, "minute": 28}
